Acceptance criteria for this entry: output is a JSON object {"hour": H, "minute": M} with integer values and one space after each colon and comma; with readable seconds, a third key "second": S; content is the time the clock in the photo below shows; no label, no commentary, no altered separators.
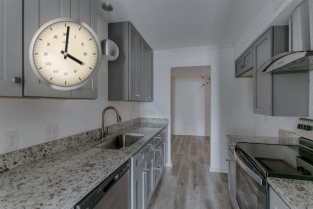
{"hour": 4, "minute": 1}
